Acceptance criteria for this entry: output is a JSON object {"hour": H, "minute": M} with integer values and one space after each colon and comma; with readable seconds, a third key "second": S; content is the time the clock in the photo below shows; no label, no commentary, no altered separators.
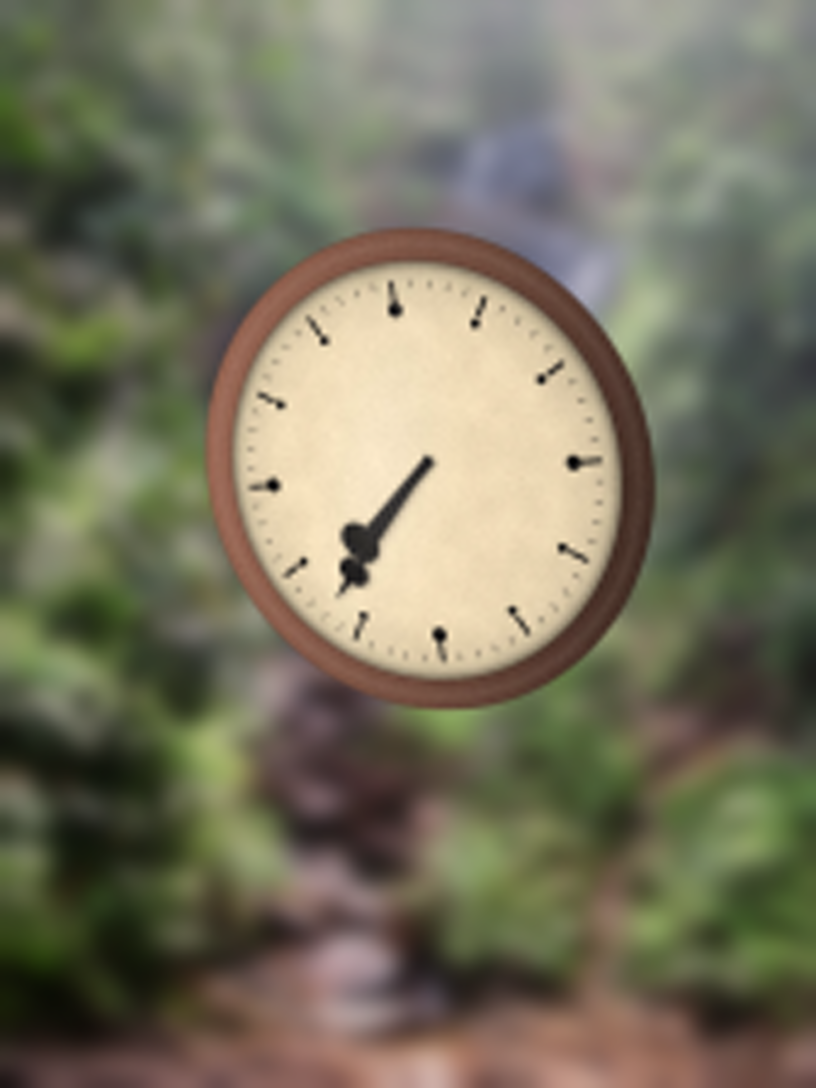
{"hour": 7, "minute": 37}
